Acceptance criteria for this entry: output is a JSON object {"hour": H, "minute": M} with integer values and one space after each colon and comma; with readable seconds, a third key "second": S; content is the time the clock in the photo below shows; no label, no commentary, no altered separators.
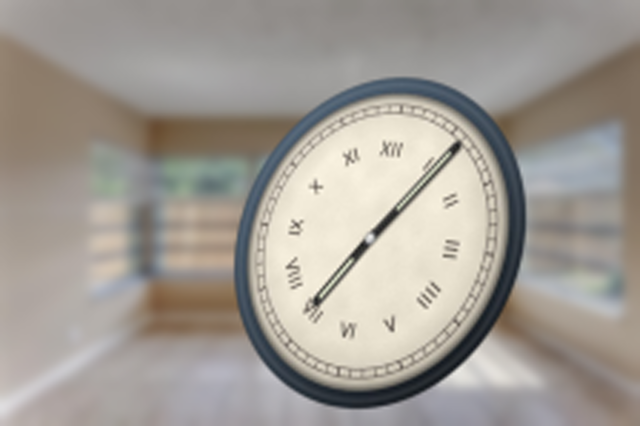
{"hour": 7, "minute": 6}
